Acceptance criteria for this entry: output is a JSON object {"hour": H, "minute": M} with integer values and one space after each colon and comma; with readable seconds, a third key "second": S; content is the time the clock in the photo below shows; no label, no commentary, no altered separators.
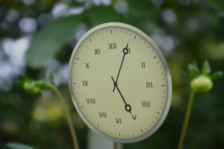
{"hour": 5, "minute": 4}
